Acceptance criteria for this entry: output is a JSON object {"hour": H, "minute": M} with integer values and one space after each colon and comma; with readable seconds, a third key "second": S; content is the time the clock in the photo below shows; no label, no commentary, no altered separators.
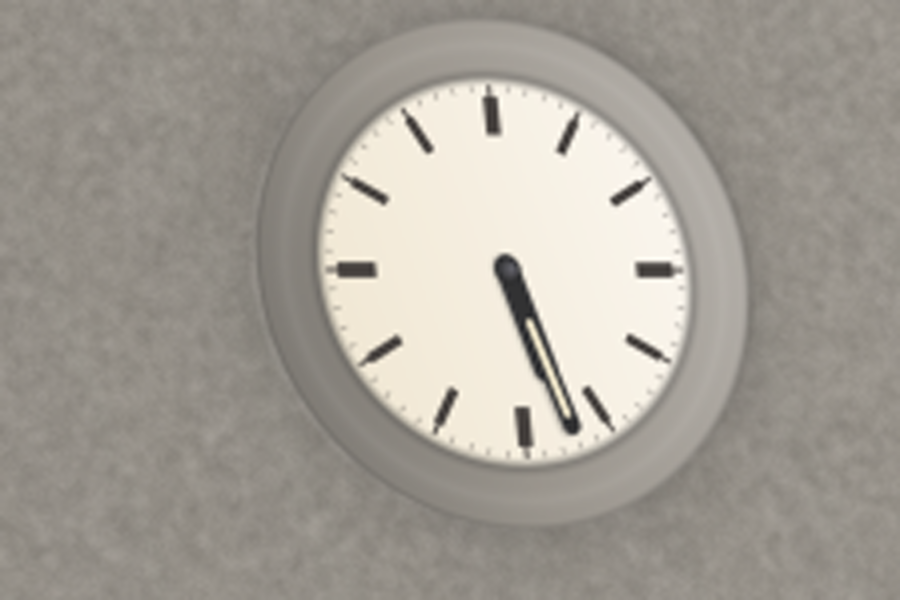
{"hour": 5, "minute": 27}
